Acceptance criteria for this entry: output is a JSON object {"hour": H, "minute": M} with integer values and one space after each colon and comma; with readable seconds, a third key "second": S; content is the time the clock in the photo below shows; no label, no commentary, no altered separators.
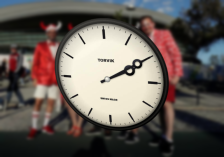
{"hour": 2, "minute": 10}
